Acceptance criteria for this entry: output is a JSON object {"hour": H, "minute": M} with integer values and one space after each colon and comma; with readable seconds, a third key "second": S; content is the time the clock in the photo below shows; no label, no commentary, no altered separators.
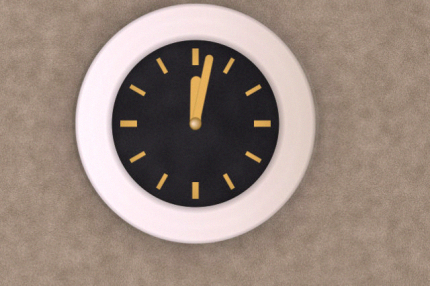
{"hour": 12, "minute": 2}
